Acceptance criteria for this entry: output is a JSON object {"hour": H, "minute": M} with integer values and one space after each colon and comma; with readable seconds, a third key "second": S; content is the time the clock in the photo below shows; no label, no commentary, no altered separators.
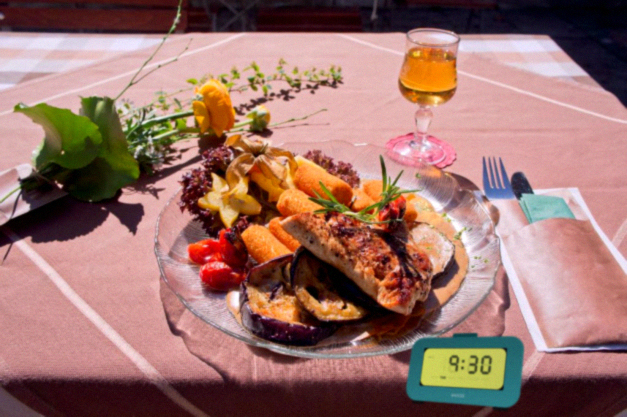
{"hour": 9, "minute": 30}
